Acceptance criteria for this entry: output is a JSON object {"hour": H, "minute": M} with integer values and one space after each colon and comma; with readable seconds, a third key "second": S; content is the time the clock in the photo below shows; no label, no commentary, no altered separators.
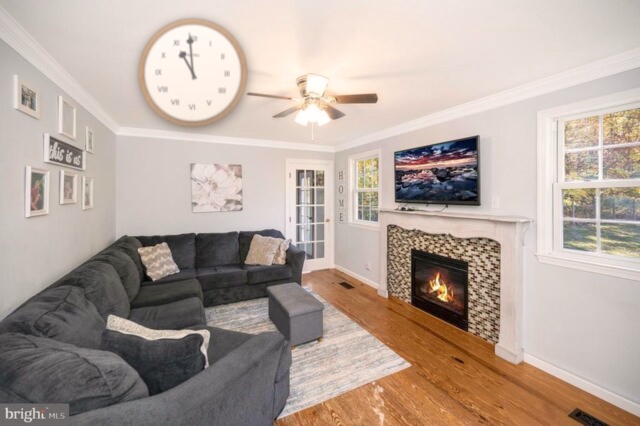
{"hour": 10, "minute": 59}
